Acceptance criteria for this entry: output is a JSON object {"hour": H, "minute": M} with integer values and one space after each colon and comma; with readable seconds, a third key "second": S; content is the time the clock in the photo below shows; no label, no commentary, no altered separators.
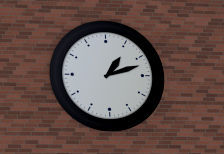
{"hour": 1, "minute": 12}
